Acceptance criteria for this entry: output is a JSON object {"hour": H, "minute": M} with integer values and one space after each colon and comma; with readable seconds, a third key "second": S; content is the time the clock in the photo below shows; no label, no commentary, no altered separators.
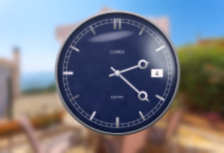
{"hour": 2, "minute": 22}
